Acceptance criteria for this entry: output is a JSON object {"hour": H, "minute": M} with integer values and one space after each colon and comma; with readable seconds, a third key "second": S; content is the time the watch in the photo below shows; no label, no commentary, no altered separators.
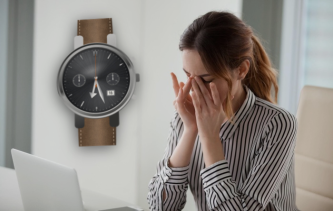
{"hour": 6, "minute": 27}
